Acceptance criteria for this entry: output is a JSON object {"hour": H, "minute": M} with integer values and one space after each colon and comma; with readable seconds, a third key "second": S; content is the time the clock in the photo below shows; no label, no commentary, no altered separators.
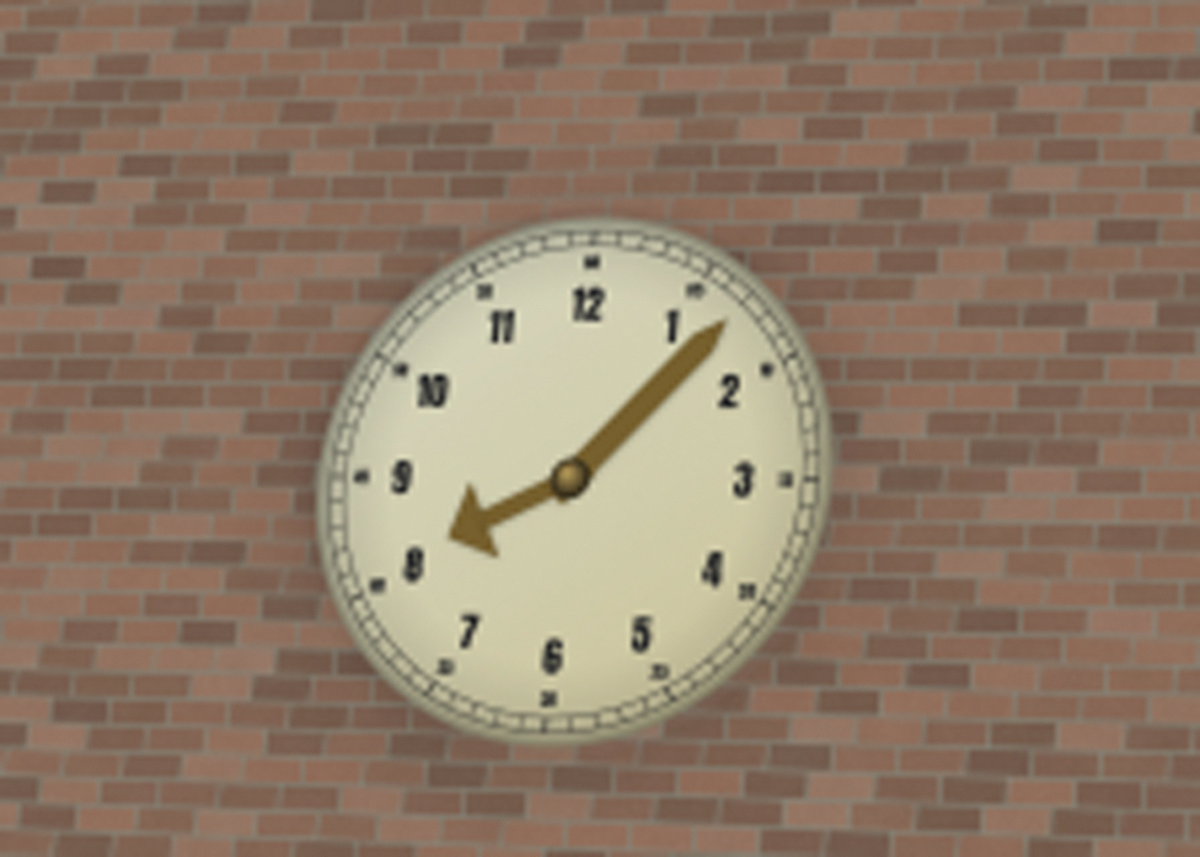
{"hour": 8, "minute": 7}
